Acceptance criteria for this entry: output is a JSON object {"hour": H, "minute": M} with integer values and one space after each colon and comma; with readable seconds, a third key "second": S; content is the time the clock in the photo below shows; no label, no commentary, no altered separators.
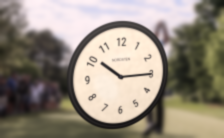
{"hour": 10, "minute": 15}
